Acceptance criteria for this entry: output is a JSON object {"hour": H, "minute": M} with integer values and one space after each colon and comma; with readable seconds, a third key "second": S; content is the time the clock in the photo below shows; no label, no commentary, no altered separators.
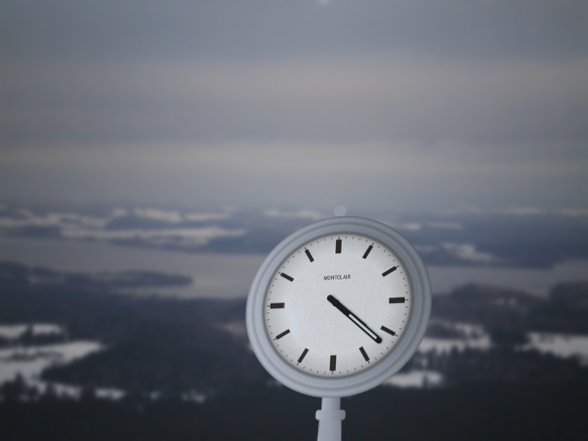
{"hour": 4, "minute": 22}
